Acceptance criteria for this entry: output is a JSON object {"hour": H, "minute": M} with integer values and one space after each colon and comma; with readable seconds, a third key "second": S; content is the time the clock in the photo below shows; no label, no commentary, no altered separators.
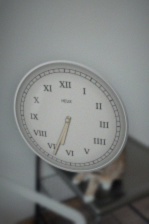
{"hour": 6, "minute": 34}
